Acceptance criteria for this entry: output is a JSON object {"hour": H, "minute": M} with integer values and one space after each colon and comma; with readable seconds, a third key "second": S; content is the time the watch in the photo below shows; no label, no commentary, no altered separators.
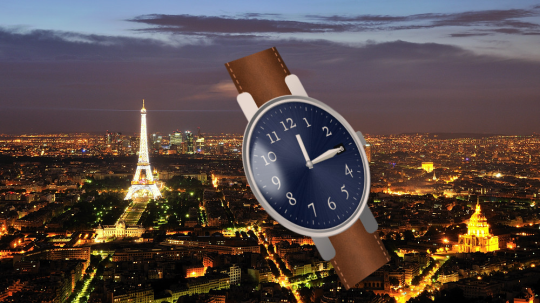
{"hour": 12, "minute": 15}
